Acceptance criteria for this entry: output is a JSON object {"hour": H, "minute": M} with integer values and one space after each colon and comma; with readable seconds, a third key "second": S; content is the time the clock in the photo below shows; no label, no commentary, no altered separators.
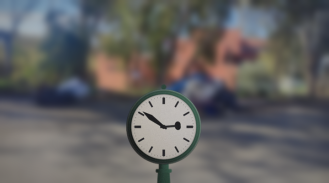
{"hour": 2, "minute": 51}
